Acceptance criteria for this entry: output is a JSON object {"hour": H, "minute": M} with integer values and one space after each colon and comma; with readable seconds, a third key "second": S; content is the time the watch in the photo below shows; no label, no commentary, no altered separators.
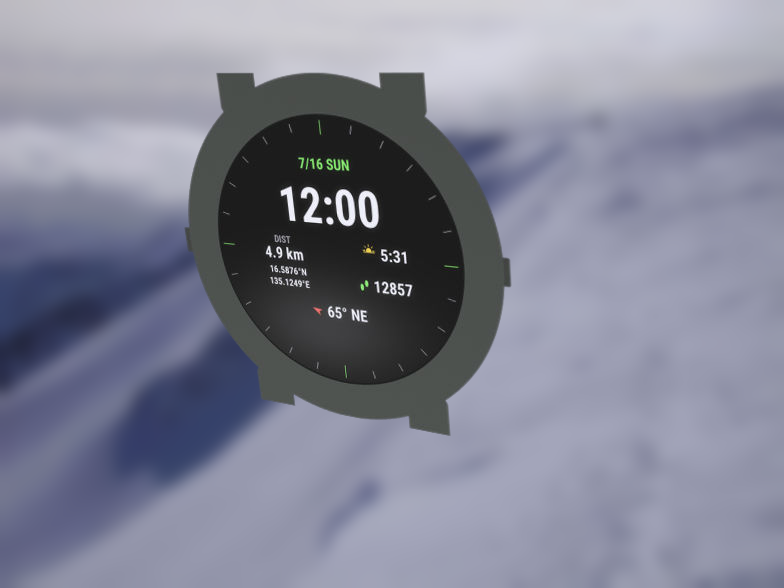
{"hour": 12, "minute": 0}
